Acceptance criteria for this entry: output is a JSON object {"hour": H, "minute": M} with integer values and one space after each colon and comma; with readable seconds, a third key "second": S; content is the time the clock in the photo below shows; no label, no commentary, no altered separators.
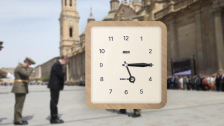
{"hour": 5, "minute": 15}
